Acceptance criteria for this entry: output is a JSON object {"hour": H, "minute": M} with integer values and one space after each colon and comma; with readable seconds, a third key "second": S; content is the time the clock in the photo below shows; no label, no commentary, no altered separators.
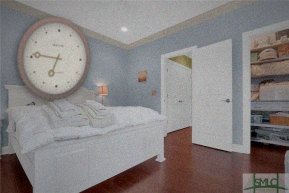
{"hour": 6, "minute": 46}
